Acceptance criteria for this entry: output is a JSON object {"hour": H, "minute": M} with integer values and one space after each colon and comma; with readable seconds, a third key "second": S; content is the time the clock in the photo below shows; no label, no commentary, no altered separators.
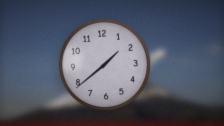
{"hour": 1, "minute": 39}
